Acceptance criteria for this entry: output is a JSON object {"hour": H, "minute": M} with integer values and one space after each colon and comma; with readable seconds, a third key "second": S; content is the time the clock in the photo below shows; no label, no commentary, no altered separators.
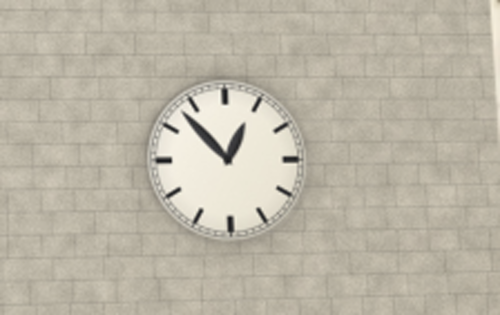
{"hour": 12, "minute": 53}
